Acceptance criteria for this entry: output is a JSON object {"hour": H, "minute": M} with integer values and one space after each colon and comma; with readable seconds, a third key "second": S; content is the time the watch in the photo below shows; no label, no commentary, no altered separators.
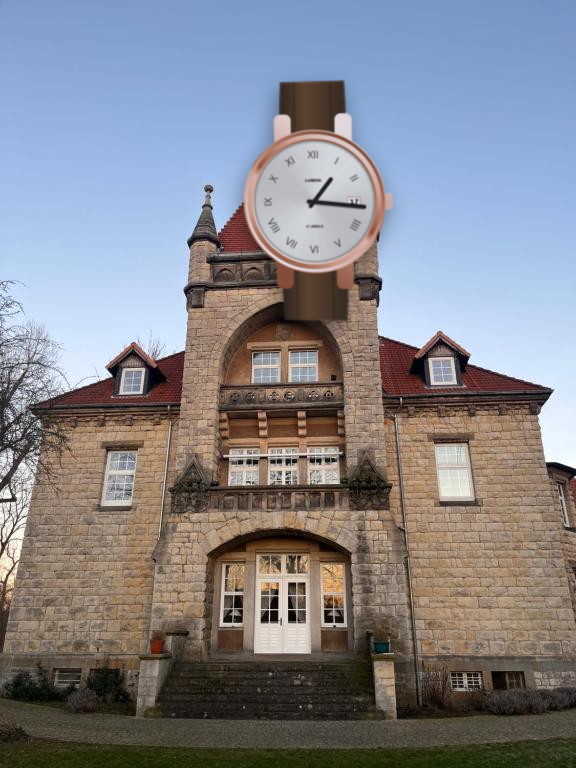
{"hour": 1, "minute": 16}
